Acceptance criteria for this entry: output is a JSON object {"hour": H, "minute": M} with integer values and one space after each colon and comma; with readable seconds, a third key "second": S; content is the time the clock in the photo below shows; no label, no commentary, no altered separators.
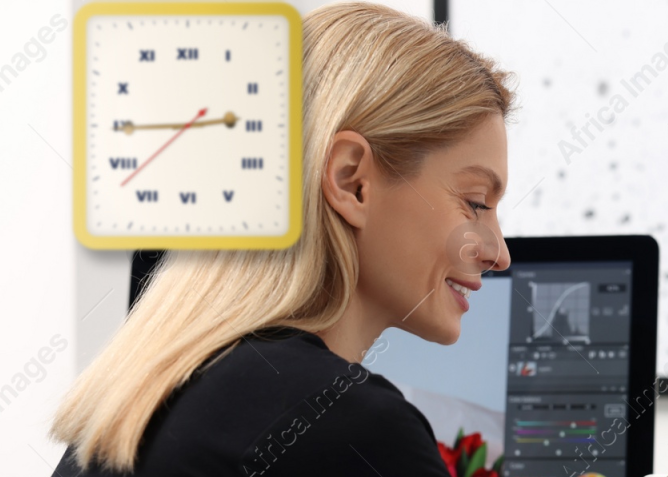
{"hour": 2, "minute": 44, "second": 38}
